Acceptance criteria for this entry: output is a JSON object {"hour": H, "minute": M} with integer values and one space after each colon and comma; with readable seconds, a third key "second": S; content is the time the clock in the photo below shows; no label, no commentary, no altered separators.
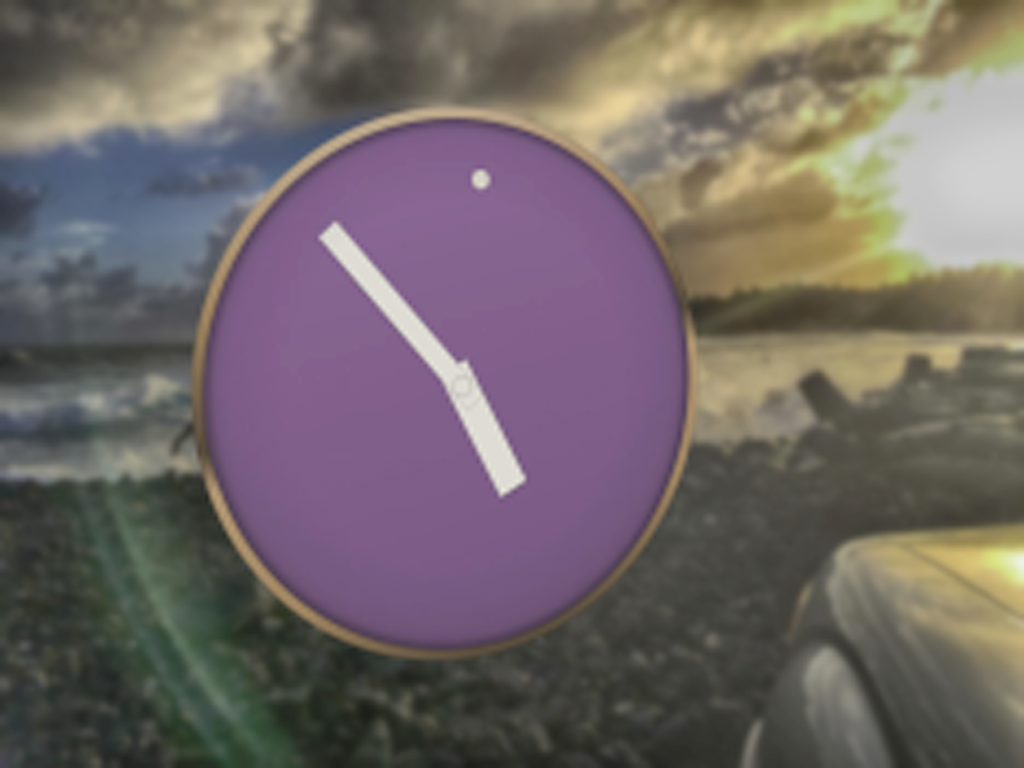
{"hour": 4, "minute": 52}
